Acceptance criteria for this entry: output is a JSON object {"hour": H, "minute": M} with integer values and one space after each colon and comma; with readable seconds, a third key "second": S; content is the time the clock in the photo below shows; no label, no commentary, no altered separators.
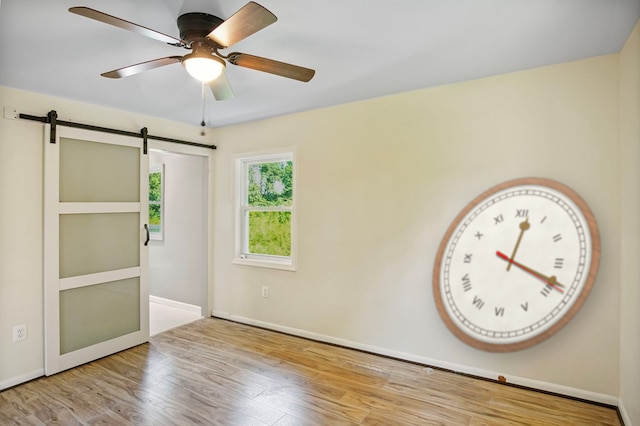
{"hour": 12, "minute": 18, "second": 19}
